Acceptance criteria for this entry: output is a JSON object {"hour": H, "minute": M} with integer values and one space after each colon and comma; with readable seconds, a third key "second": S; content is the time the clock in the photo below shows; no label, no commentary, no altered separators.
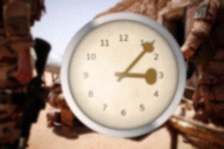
{"hour": 3, "minute": 7}
